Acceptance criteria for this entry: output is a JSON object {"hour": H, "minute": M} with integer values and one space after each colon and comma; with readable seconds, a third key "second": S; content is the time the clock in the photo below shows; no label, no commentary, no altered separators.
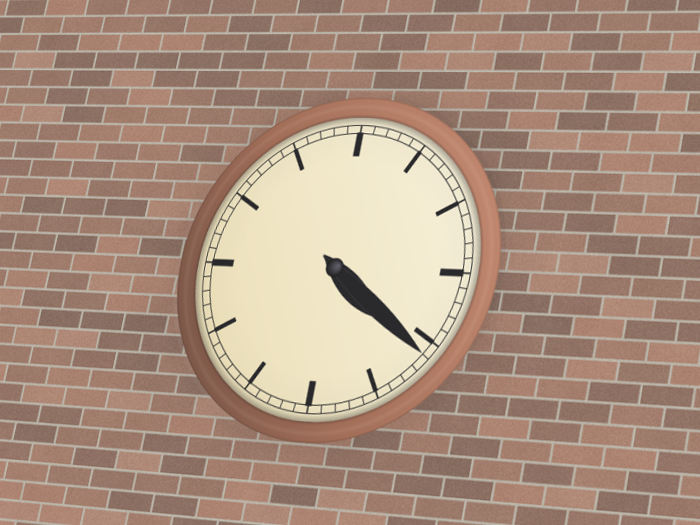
{"hour": 4, "minute": 21}
